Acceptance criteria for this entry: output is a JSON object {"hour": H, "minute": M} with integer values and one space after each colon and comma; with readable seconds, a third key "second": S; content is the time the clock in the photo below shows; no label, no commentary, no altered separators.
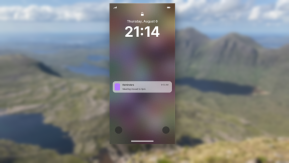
{"hour": 21, "minute": 14}
